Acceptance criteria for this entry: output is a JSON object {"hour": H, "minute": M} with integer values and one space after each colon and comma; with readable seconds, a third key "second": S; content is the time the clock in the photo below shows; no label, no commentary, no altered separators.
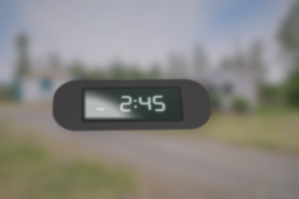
{"hour": 2, "minute": 45}
